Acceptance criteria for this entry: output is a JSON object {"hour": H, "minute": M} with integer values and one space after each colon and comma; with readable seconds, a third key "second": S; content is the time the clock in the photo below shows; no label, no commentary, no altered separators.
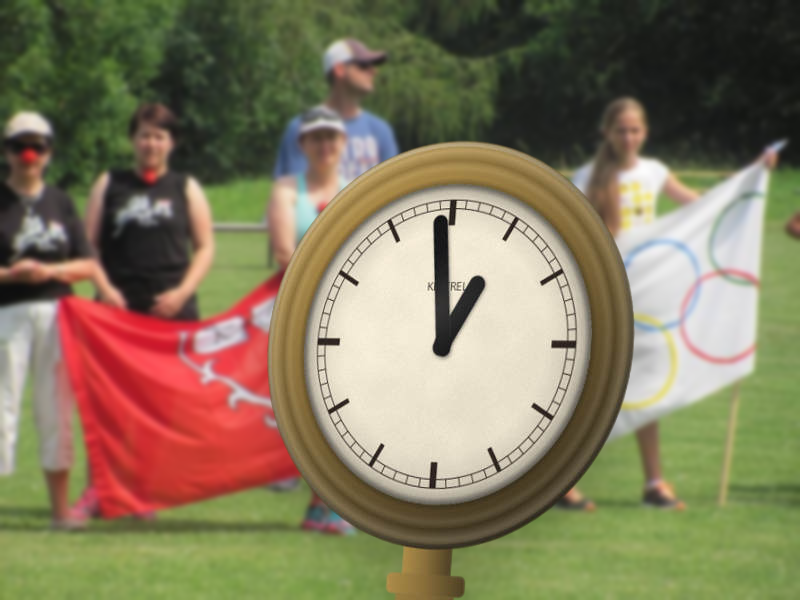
{"hour": 12, "minute": 59}
